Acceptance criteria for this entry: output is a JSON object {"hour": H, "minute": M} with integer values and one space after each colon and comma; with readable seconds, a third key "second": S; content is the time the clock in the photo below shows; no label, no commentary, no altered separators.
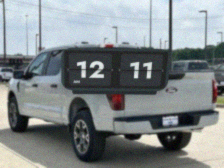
{"hour": 12, "minute": 11}
